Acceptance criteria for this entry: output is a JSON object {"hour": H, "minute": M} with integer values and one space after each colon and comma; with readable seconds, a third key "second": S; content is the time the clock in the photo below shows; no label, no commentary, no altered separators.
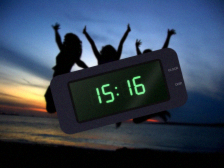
{"hour": 15, "minute": 16}
